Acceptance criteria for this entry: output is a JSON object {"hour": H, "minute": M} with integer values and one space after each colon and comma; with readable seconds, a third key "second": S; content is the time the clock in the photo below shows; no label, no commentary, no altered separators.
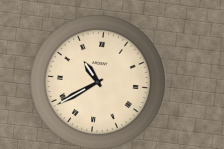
{"hour": 10, "minute": 39}
